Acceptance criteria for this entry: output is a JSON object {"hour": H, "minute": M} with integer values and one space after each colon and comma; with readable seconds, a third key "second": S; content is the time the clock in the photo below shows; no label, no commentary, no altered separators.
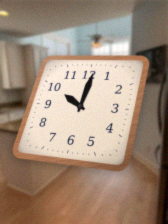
{"hour": 10, "minute": 1}
